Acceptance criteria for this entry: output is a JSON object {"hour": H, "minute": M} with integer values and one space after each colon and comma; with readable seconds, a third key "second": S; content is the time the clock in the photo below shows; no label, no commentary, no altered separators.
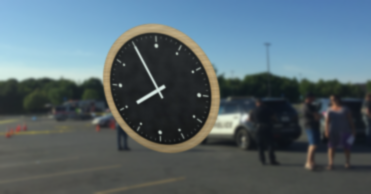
{"hour": 7, "minute": 55}
